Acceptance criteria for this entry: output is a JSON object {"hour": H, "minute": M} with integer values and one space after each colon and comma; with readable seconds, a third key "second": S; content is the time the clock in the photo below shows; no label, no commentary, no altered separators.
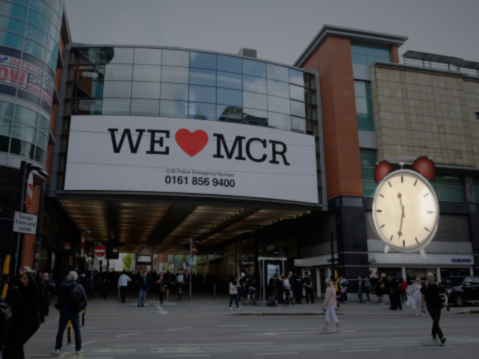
{"hour": 11, "minute": 32}
